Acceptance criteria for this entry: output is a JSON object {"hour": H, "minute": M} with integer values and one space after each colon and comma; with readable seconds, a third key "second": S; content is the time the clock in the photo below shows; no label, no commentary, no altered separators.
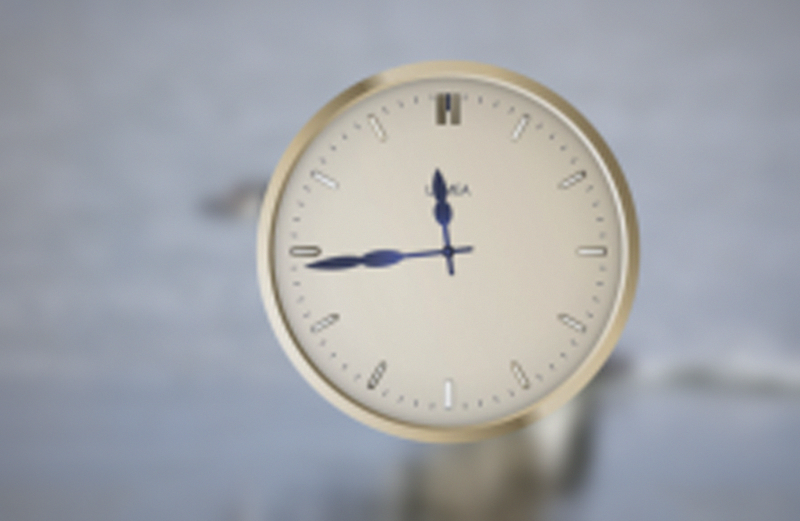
{"hour": 11, "minute": 44}
